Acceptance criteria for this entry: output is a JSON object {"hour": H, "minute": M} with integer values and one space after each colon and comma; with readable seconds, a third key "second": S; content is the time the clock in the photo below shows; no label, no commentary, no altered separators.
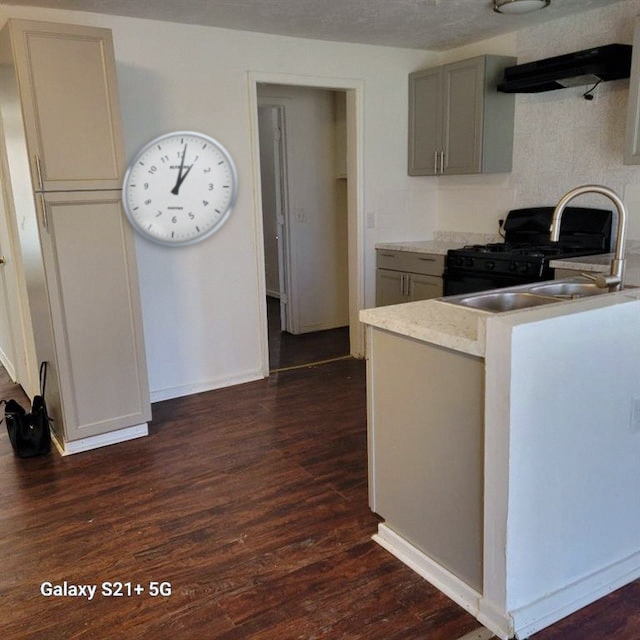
{"hour": 1, "minute": 1}
